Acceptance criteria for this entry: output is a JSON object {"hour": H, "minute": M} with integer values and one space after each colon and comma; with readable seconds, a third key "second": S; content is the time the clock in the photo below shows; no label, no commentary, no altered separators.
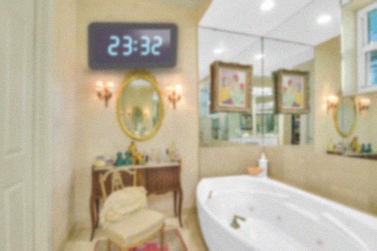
{"hour": 23, "minute": 32}
